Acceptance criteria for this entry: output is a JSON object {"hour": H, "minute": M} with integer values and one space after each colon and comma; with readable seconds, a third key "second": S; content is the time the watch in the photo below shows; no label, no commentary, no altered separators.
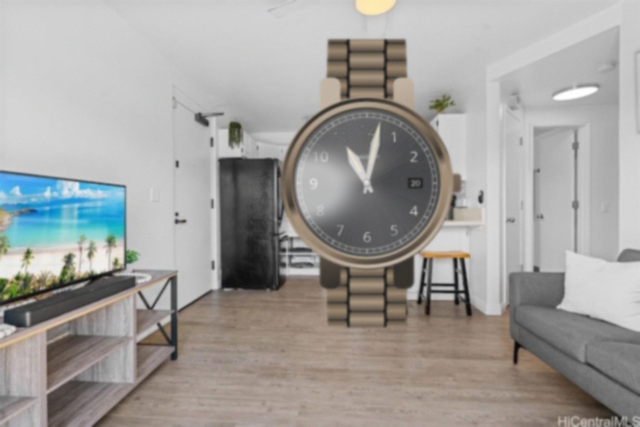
{"hour": 11, "minute": 2}
